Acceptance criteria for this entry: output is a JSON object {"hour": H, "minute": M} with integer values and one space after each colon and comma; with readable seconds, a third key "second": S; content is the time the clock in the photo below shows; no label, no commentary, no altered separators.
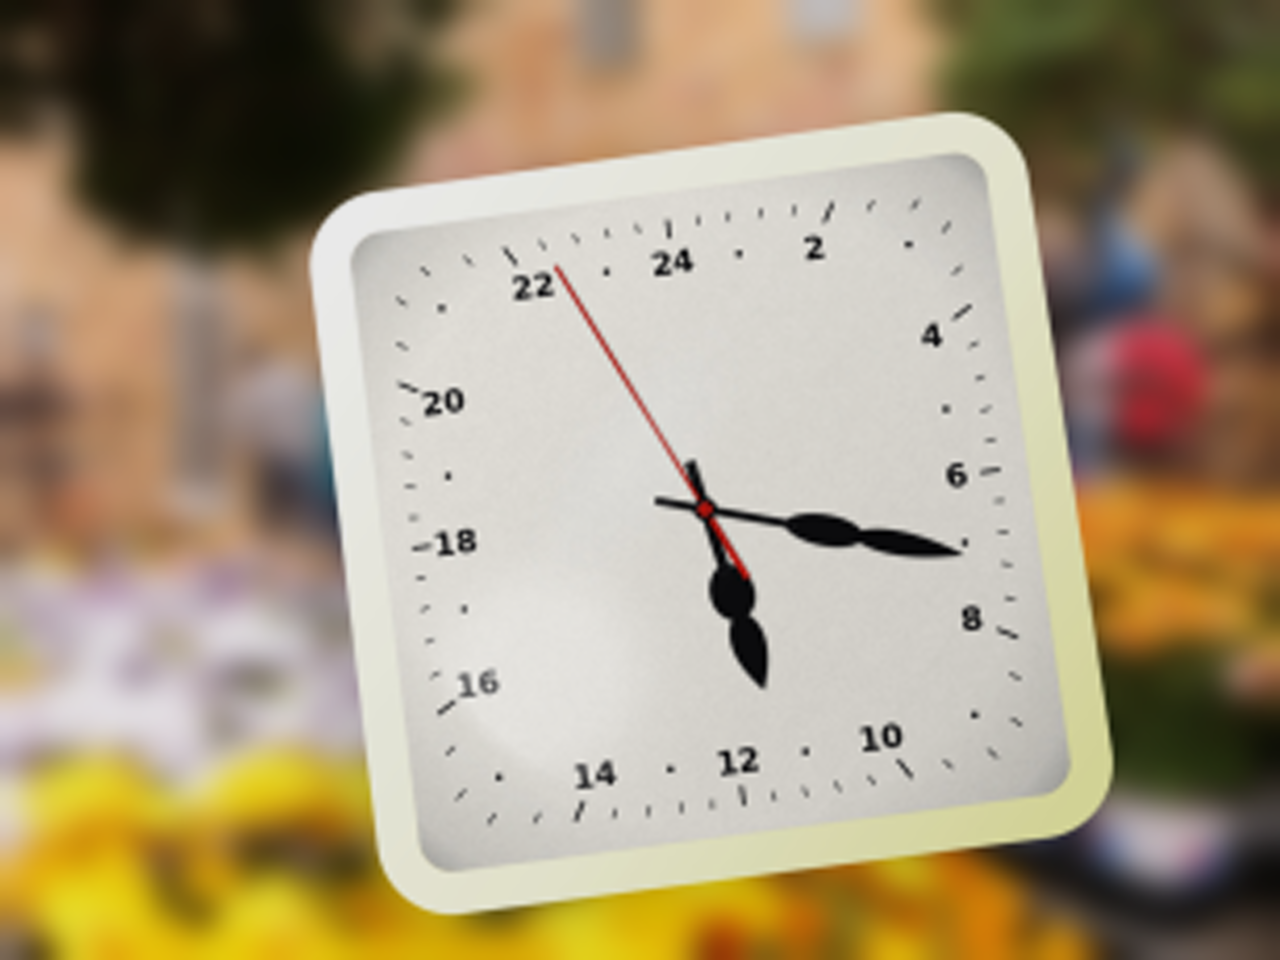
{"hour": 11, "minute": 17, "second": 56}
